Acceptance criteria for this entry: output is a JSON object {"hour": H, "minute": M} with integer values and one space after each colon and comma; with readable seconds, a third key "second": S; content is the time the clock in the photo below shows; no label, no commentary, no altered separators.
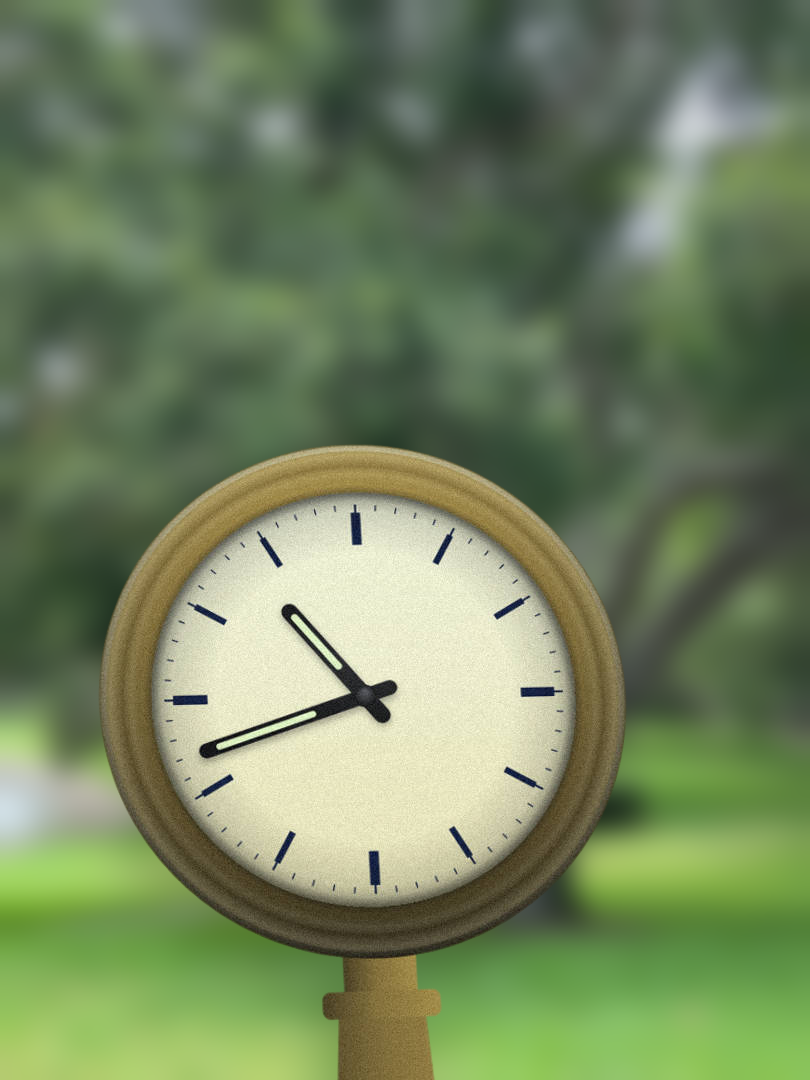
{"hour": 10, "minute": 42}
